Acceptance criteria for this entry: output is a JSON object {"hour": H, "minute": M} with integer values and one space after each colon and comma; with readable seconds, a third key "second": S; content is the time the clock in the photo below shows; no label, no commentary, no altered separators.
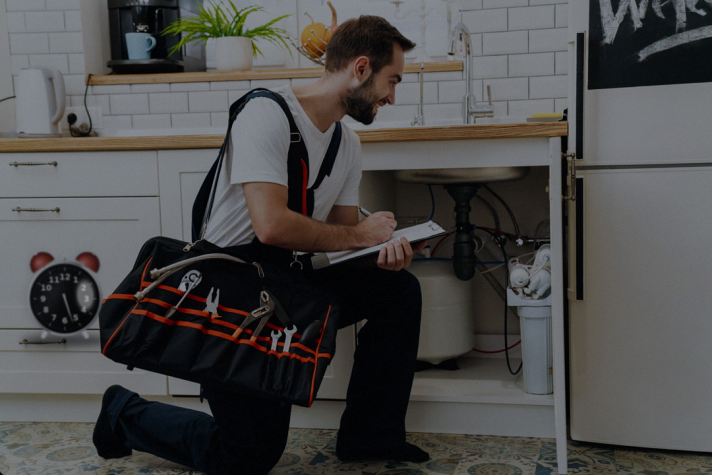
{"hour": 5, "minute": 27}
